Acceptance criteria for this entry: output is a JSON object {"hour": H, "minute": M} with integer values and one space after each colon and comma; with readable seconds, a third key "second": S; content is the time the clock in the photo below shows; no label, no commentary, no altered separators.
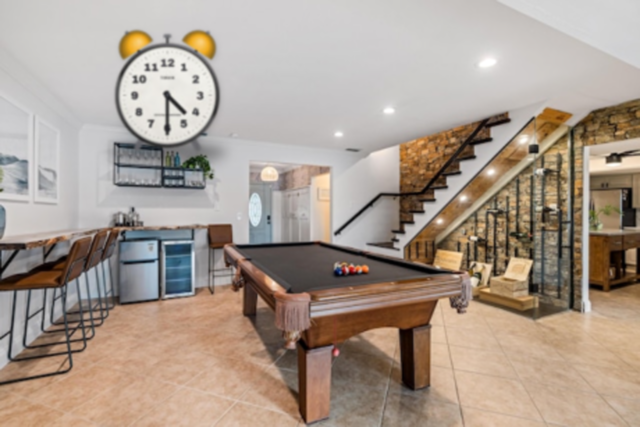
{"hour": 4, "minute": 30}
